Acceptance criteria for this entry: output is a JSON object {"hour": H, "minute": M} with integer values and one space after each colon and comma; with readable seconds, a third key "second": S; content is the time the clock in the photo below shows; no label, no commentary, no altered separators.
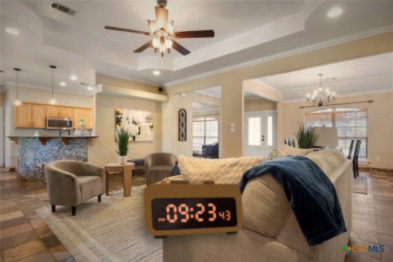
{"hour": 9, "minute": 23}
